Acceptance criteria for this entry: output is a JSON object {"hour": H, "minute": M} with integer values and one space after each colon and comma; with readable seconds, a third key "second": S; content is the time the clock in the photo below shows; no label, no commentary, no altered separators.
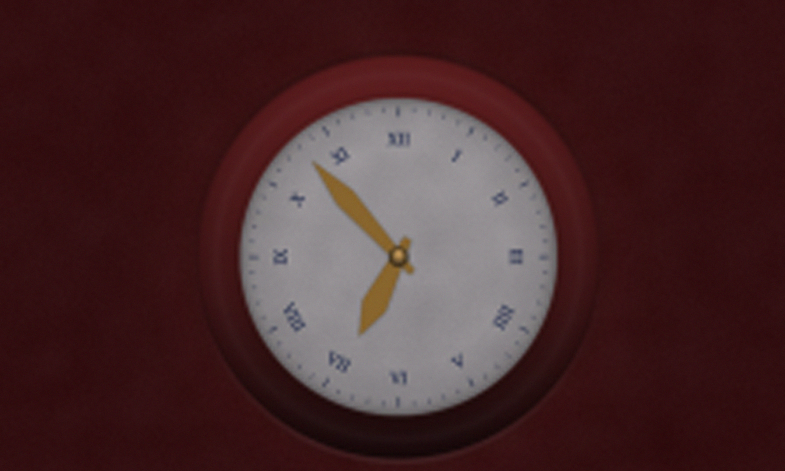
{"hour": 6, "minute": 53}
